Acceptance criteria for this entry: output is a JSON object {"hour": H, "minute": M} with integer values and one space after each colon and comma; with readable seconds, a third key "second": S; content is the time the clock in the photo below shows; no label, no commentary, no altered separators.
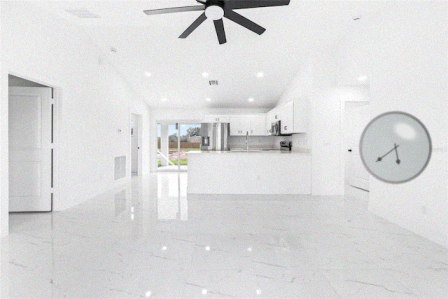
{"hour": 5, "minute": 39}
